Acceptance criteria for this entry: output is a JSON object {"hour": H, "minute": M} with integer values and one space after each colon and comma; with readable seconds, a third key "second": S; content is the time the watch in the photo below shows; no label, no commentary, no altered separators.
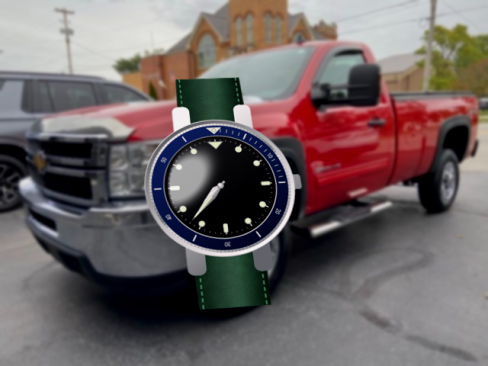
{"hour": 7, "minute": 37}
